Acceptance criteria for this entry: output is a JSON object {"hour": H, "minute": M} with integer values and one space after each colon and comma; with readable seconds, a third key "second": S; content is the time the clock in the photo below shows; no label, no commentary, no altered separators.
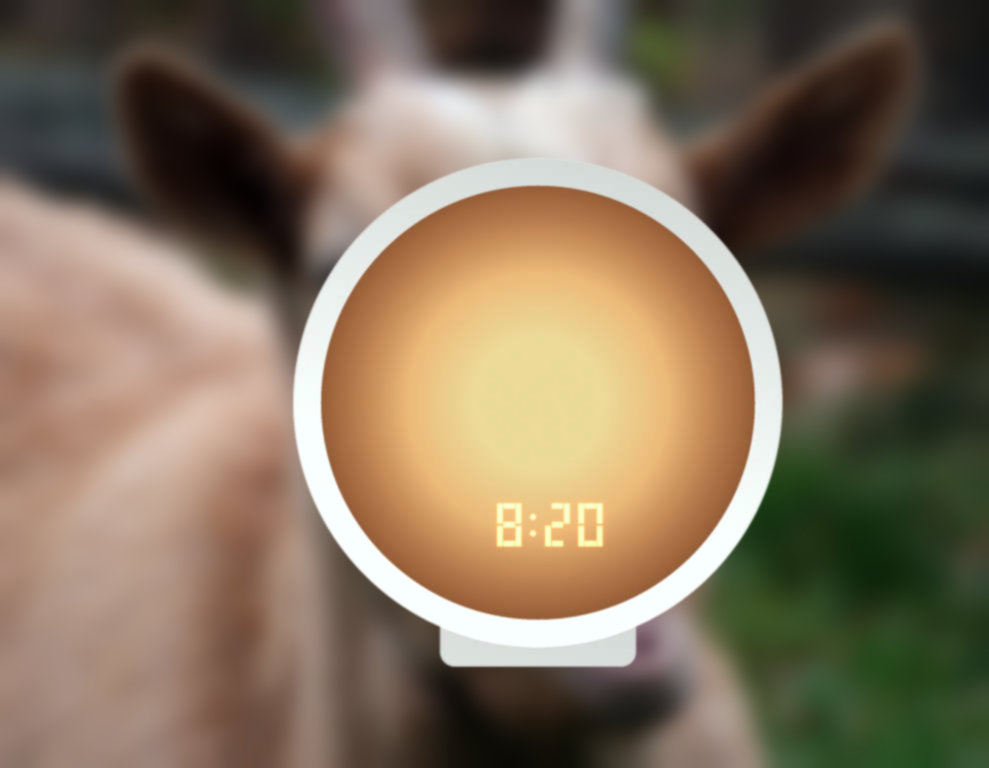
{"hour": 8, "minute": 20}
